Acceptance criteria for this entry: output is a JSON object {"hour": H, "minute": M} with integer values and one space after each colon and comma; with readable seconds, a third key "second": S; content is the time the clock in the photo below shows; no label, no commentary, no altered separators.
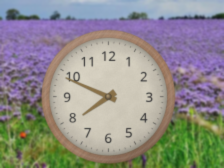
{"hour": 7, "minute": 49}
